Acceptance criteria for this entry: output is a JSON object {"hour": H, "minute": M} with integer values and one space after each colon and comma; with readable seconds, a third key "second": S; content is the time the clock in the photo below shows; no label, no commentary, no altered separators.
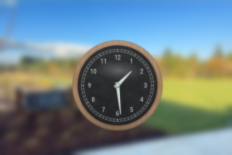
{"hour": 1, "minute": 29}
